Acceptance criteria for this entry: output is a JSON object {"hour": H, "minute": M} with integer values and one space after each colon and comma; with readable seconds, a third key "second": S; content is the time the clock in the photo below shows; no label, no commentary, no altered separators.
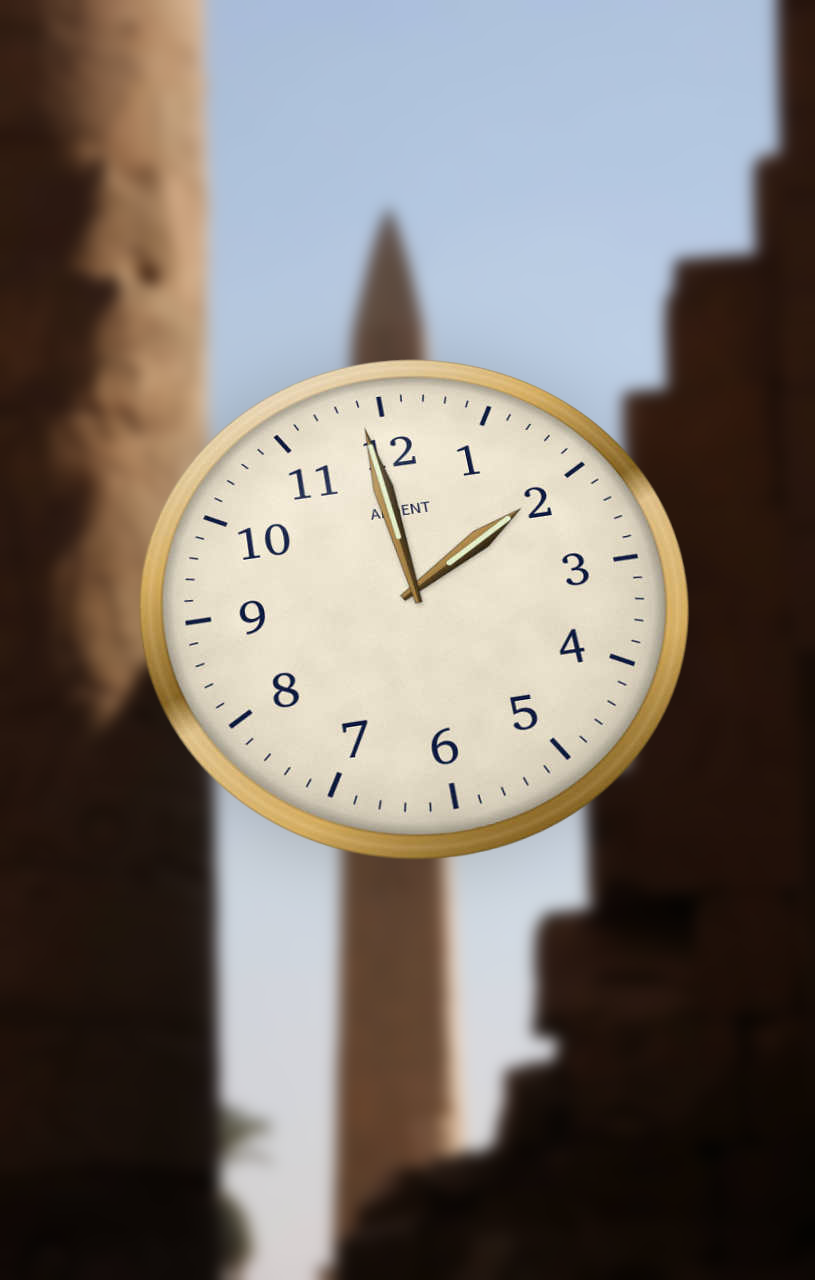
{"hour": 1, "minute": 59}
